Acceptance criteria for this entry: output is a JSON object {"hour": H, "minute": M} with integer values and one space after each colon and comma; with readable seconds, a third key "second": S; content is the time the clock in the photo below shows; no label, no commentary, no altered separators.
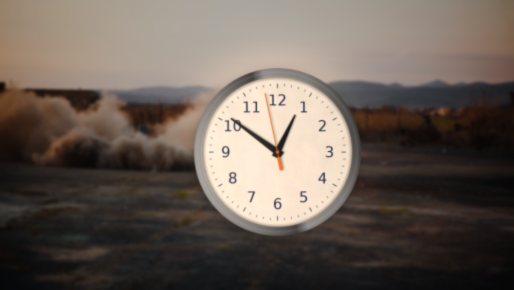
{"hour": 12, "minute": 50, "second": 58}
